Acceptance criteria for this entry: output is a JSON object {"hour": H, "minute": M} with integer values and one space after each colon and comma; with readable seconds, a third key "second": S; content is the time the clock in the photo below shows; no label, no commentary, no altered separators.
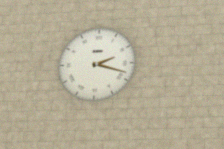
{"hour": 2, "minute": 18}
